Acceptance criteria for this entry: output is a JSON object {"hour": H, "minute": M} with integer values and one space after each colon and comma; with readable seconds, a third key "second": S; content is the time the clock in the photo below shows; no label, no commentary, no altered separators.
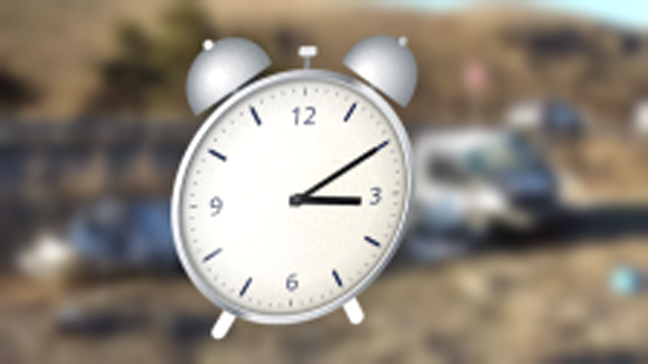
{"hour": 3, "minute": 10}
